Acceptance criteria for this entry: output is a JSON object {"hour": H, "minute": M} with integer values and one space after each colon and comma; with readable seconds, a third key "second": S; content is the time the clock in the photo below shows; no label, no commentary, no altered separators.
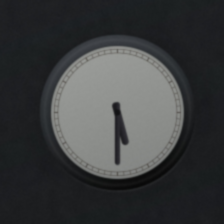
{"hour": 5, "minute": 30}
